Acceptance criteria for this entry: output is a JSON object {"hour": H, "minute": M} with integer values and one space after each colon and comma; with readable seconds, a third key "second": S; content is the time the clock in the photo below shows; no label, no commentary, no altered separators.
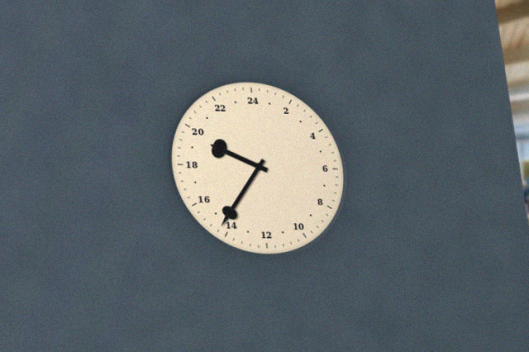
{"hour": 19, "minute": 36}
